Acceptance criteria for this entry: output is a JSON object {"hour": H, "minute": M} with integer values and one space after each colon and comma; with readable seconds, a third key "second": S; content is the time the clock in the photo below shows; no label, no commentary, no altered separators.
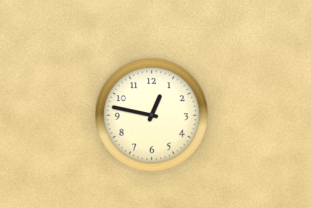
{"hour": 12, "minute": 47}
